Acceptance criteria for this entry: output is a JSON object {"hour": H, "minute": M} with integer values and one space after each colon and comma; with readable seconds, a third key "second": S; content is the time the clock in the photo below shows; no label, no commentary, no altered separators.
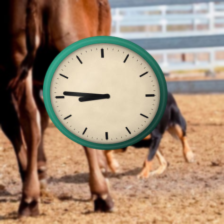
{"hour": 8, "minute": 46}
